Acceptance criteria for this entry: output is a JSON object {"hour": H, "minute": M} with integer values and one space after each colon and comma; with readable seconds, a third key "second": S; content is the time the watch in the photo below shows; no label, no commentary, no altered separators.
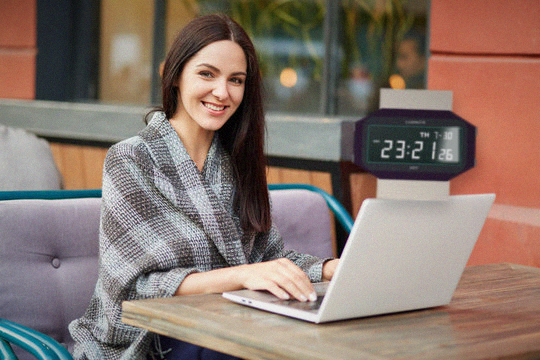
{"hour": 23, "minute": 21, "second": 26}
